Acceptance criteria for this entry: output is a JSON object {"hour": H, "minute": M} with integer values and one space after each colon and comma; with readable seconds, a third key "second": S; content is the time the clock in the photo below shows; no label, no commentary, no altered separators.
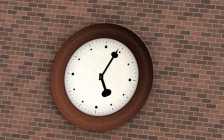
{"hour": 5, "minute": 4}
